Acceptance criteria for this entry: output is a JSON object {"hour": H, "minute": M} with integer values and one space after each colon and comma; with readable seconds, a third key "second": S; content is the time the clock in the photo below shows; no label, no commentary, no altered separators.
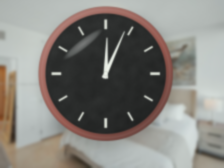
{"hour": 12, "minute": 4}
